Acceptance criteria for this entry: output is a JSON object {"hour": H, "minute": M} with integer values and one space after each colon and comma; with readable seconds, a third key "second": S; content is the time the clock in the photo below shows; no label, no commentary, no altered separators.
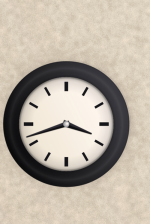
{"hour": 3, "minute": 42}
